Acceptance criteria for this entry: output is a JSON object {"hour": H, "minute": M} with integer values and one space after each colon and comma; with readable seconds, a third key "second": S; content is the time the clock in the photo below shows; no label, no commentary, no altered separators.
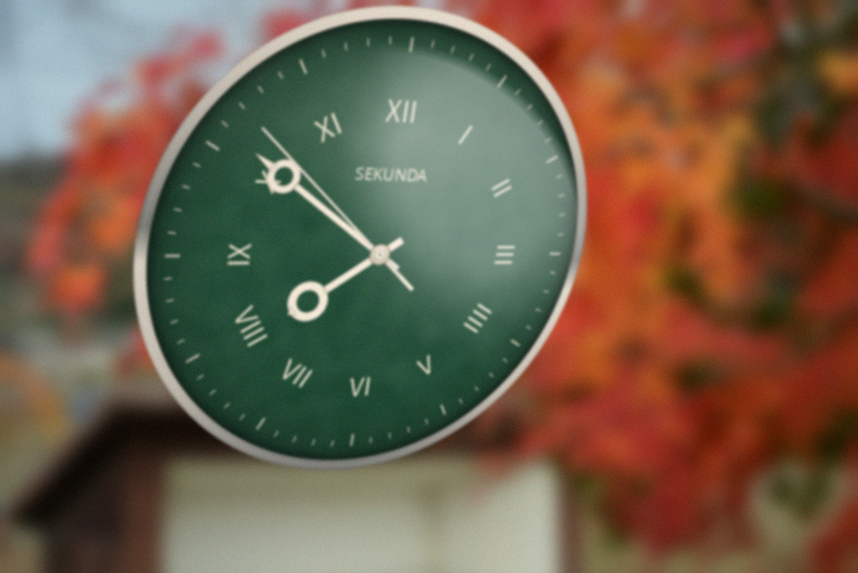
{"hour": 7, "minute": 50, "second": 52}
